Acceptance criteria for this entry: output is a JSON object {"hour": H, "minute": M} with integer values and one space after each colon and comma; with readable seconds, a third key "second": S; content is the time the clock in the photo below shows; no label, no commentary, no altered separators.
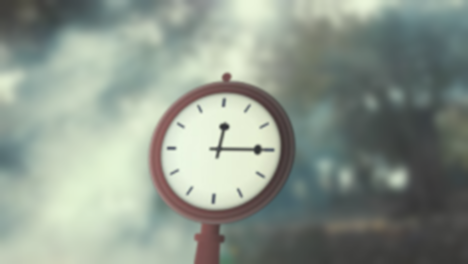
{"hour": 12, "minute": 15}
